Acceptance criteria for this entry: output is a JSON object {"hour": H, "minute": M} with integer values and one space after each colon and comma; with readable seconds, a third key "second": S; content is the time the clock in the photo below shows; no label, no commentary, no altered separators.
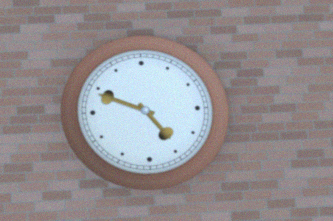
{"hour": 4, "minute": 49}
